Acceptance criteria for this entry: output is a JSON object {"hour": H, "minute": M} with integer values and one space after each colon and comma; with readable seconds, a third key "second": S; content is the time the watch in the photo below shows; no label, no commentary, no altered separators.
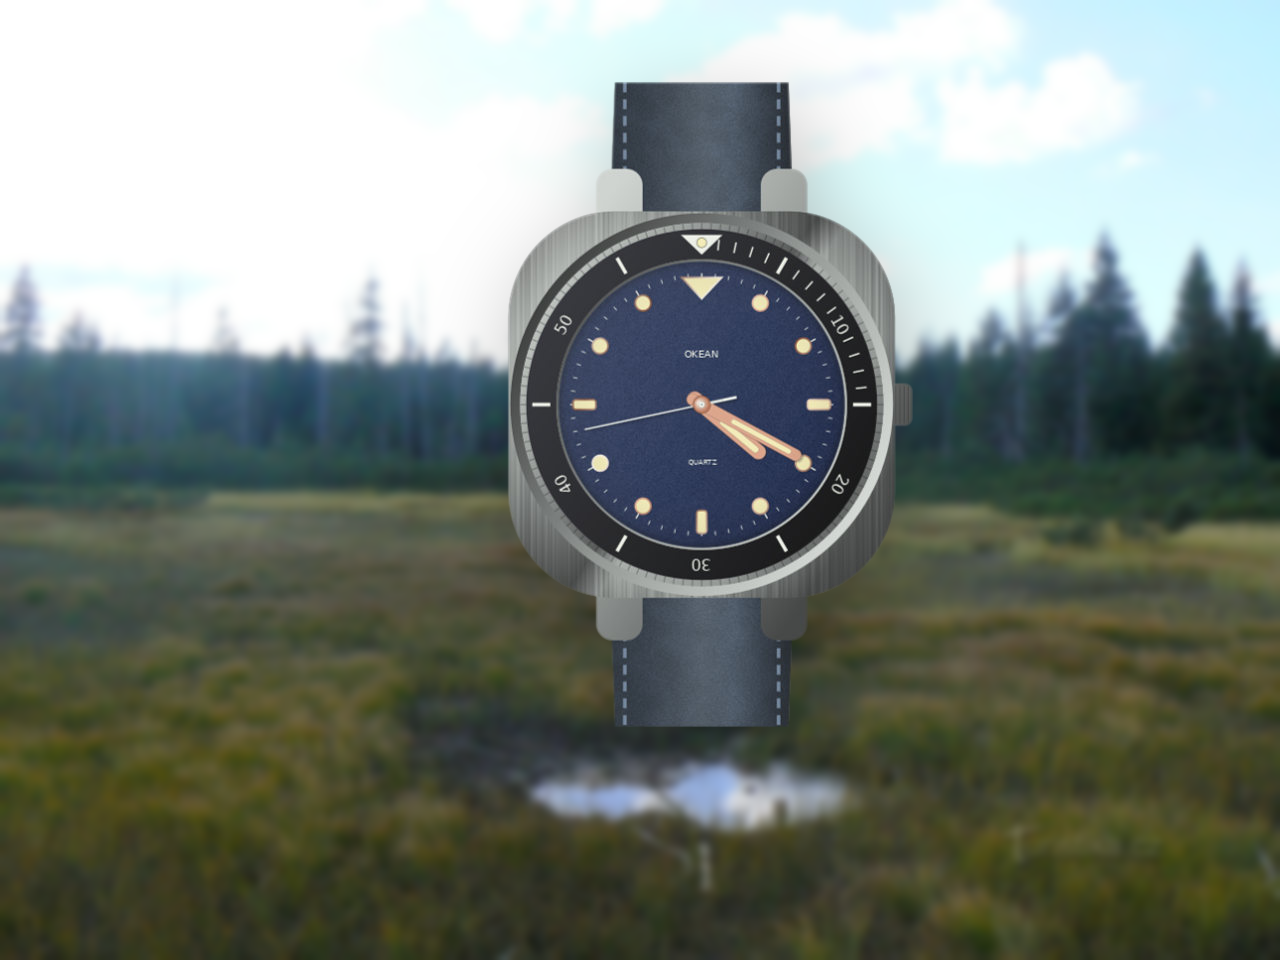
{"hour": 4, "minute": 19, "second": 43}
